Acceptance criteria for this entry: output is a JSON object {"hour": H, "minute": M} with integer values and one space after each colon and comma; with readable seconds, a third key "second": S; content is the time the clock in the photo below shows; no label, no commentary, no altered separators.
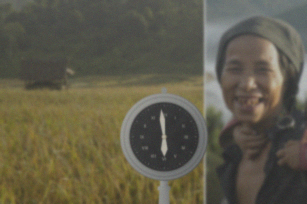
{"hour": 5, "minute": 59}
